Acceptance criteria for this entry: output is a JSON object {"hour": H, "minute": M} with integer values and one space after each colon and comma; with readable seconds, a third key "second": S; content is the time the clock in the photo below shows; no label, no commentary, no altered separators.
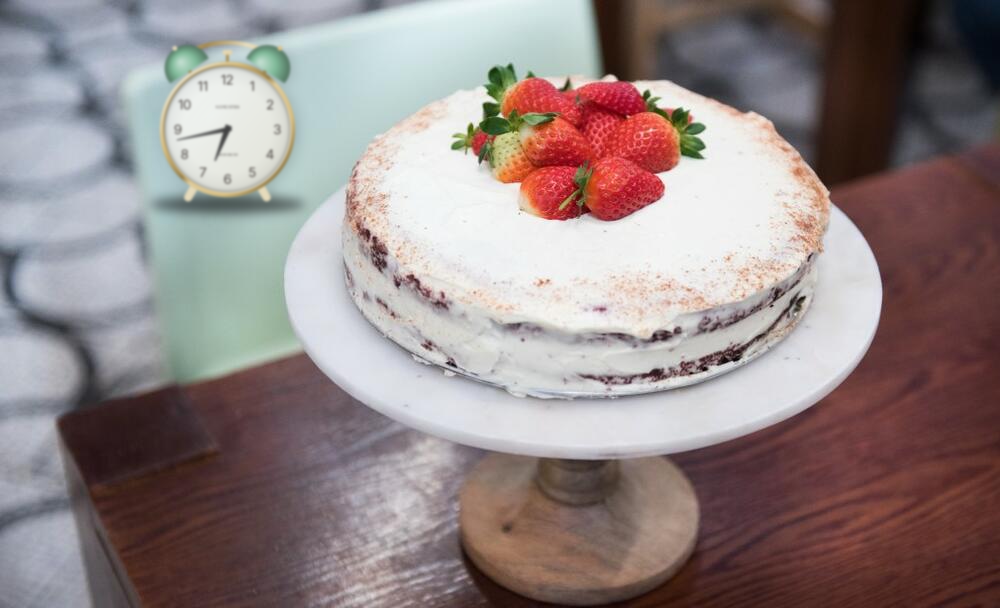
{"hour": 6, "minute": 43}
